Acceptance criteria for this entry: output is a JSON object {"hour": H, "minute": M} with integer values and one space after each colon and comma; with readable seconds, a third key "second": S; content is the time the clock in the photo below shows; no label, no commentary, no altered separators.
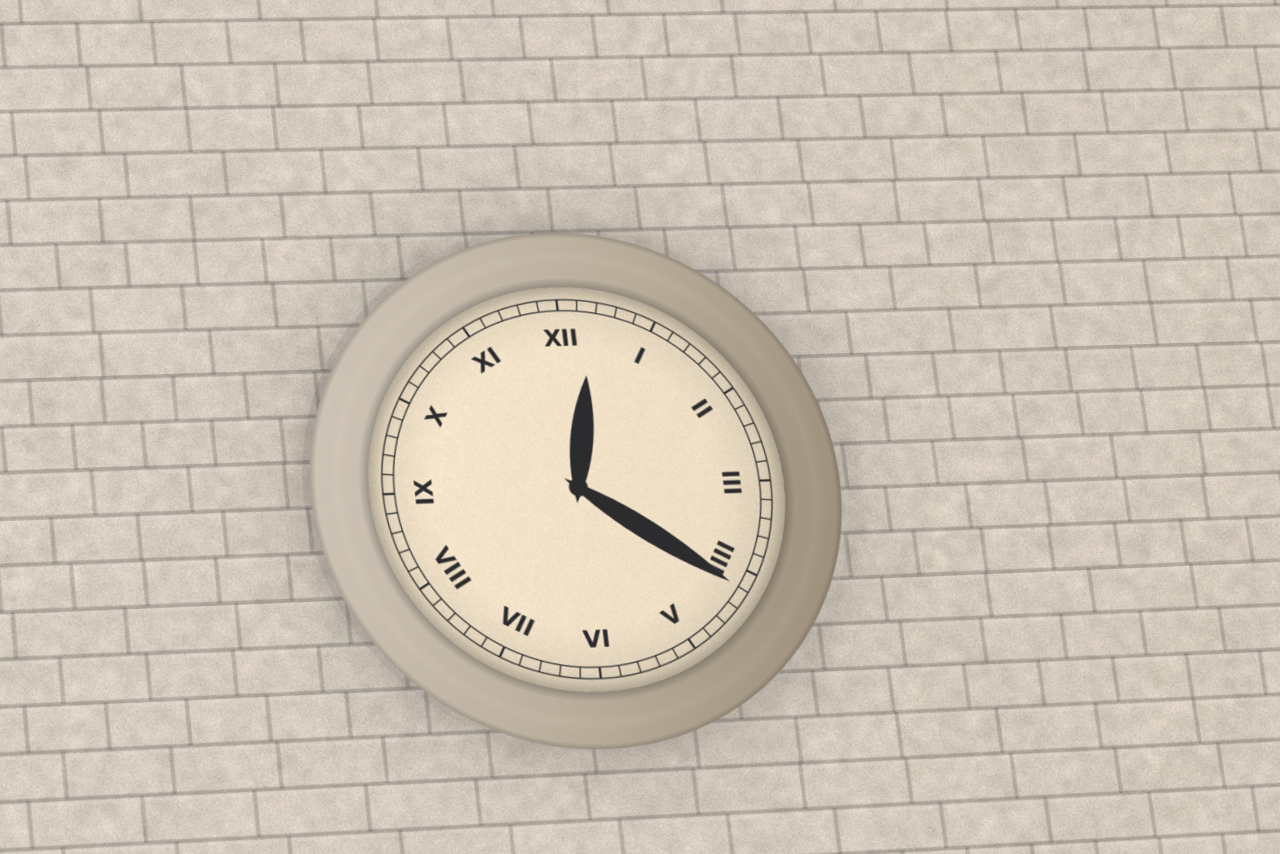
{"hour": 12, "minute": 21}
